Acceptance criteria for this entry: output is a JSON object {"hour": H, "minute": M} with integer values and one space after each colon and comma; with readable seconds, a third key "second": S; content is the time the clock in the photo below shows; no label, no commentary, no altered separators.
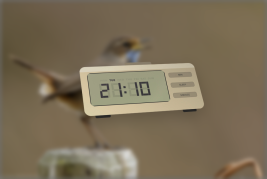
{"hour": 21, "minute": 10}
